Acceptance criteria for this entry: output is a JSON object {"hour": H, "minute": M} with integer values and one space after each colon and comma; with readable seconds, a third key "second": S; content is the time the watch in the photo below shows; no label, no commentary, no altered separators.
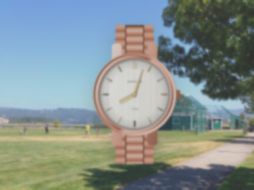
{"hour": 8, "minute": 3}
